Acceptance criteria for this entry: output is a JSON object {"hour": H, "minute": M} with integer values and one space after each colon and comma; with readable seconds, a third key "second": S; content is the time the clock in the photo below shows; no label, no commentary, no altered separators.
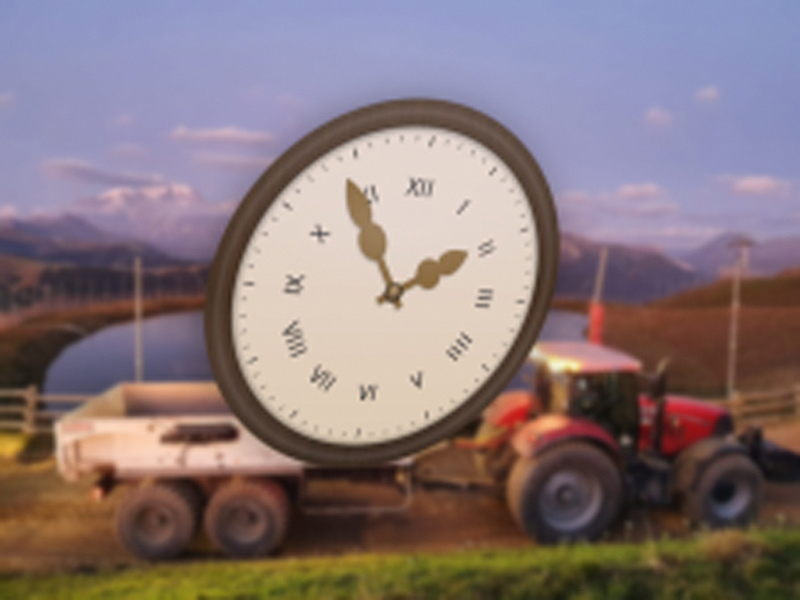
{"hour": 1, "minute": 54}
